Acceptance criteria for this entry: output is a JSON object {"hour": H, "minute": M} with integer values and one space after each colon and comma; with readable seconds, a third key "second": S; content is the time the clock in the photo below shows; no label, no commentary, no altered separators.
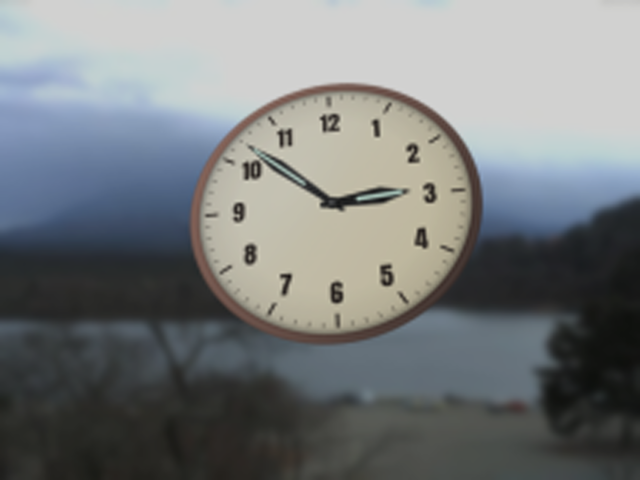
{"hour": 2, "minute": 52}
